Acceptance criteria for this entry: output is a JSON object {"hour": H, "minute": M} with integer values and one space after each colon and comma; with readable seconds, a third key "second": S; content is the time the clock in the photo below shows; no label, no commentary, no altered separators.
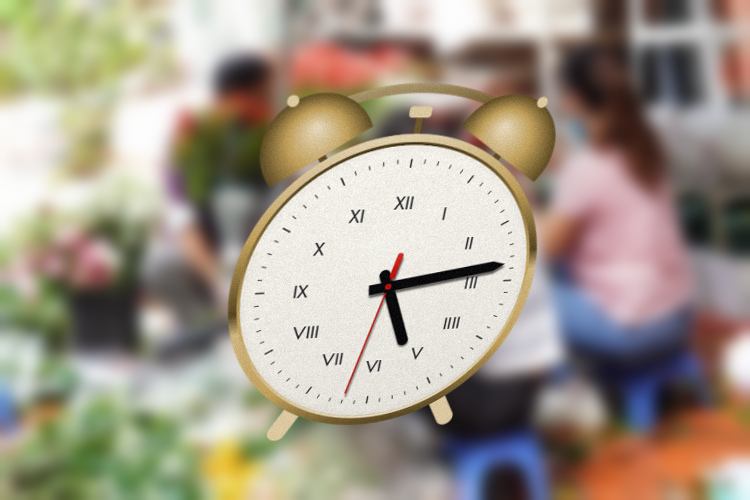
{"hour": 5, "minute": 13, "second": 32}
